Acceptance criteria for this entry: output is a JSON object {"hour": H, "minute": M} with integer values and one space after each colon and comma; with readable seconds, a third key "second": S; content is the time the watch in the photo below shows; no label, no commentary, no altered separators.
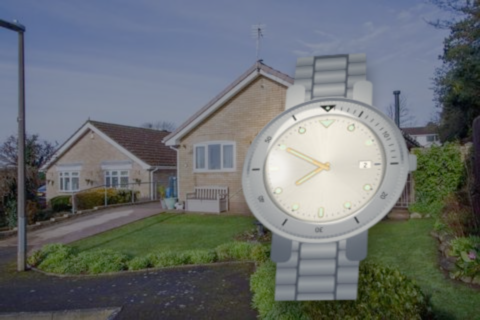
{"hour": 7, "minute": 50}
